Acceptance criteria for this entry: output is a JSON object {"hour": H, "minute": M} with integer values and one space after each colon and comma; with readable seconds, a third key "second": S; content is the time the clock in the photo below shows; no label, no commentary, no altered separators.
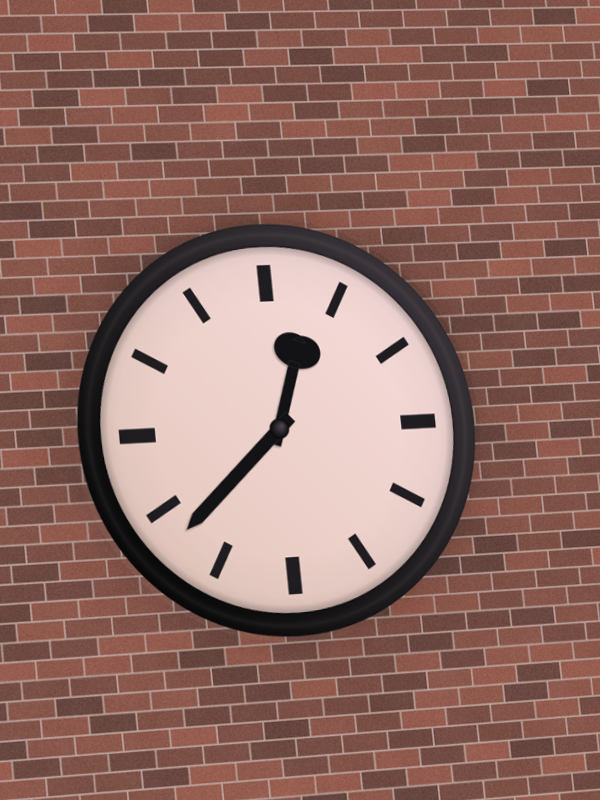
{"hour": 12, "minute": 38}
